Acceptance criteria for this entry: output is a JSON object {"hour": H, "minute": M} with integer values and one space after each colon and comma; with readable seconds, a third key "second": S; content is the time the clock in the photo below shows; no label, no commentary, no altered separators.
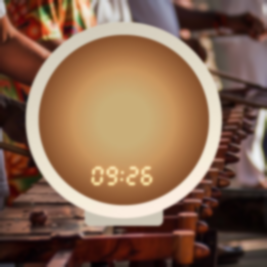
{"hour": 9, "minute": 26}
